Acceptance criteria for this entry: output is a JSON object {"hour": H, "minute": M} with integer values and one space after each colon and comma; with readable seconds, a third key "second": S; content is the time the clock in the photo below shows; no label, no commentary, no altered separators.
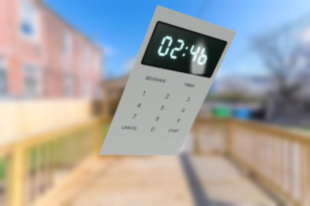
{"hour": 2, "minute": 46}
